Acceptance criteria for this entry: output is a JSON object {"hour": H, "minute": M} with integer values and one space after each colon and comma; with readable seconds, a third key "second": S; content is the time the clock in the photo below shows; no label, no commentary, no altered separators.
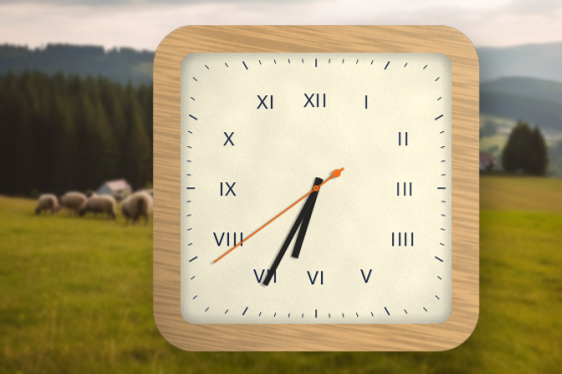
{"hour": 6, "minute": 34, "second": 39}
